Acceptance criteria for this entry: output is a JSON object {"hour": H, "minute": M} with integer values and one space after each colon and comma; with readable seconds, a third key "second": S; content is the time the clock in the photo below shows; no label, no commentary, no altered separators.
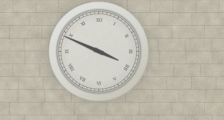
{"hour": 3, "minute": 49}
